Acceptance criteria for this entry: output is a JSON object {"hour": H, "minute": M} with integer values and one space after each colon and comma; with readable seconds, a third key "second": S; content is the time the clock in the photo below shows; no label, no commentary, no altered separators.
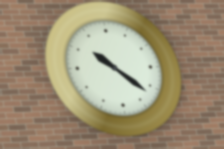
{"hour": 10, "minute": 22}
